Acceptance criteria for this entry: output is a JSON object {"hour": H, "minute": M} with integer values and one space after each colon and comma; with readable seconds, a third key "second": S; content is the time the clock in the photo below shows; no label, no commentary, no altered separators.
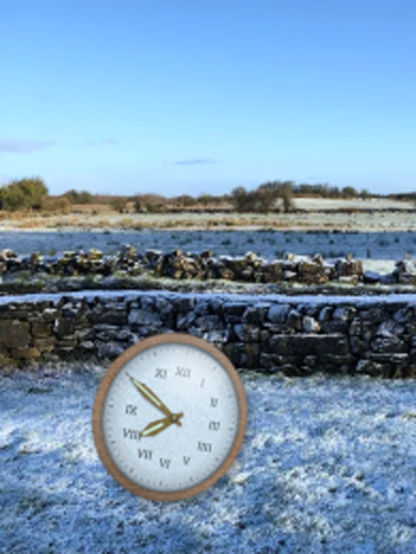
{"hour": 7, "minute": 50}
